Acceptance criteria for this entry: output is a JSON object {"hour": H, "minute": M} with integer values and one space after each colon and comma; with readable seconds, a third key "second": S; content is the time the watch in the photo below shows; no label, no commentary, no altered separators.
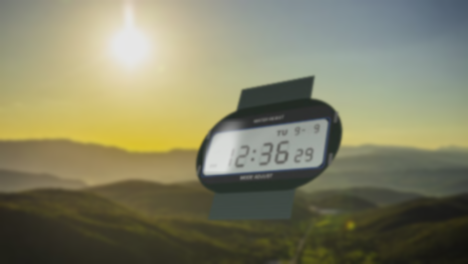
{"hour": 12, "minute": 36, "second": 29}
